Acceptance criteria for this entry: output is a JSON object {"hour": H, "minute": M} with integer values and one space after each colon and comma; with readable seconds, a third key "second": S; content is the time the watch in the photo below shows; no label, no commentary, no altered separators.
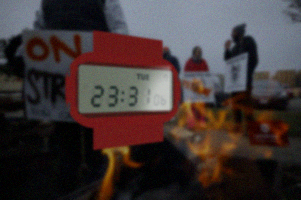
{"hour": 23, "minute": 31, "second": 6}
